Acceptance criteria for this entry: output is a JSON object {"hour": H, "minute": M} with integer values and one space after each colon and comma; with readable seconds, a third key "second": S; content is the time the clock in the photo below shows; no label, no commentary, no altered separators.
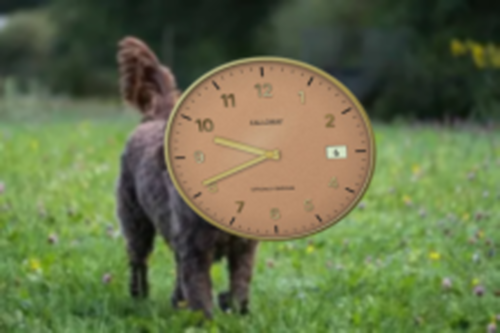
{"hour": 9, "minute": 41}
